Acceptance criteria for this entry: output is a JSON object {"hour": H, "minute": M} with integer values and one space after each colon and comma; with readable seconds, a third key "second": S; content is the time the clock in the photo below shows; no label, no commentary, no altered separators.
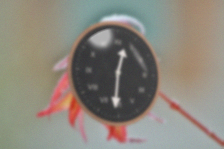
{"hour": 12, "minute": 31}
